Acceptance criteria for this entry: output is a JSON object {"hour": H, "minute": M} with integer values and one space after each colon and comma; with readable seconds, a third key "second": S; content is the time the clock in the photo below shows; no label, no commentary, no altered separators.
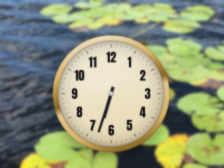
{"hour": 6, "minute": 33}
